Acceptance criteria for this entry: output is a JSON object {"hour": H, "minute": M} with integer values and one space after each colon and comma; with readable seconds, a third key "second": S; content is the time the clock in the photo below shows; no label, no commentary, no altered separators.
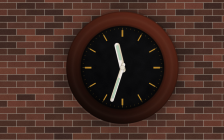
{"hour": 11, "minute": 33}
